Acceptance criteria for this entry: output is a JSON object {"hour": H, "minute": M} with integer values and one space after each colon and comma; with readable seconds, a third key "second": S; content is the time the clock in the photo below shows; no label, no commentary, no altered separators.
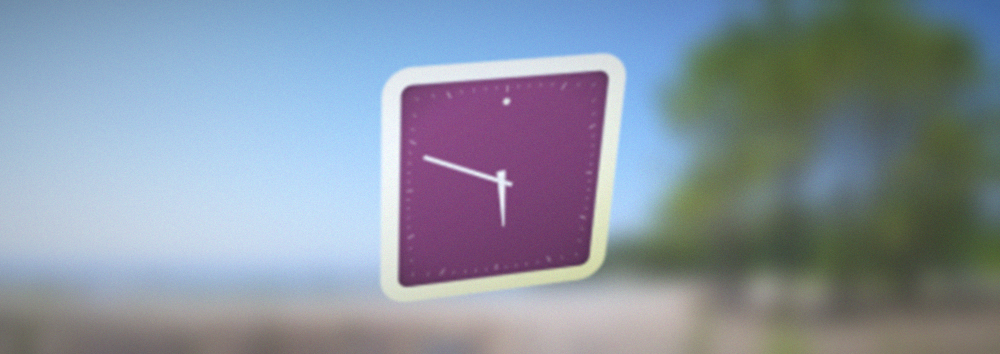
{"hour": 5, "minute": 49}
